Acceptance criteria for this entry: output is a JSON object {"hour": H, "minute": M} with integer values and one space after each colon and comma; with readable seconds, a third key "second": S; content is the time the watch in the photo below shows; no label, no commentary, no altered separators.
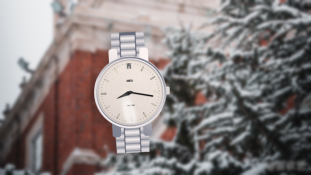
{"hour": 8, "minute": 17}
